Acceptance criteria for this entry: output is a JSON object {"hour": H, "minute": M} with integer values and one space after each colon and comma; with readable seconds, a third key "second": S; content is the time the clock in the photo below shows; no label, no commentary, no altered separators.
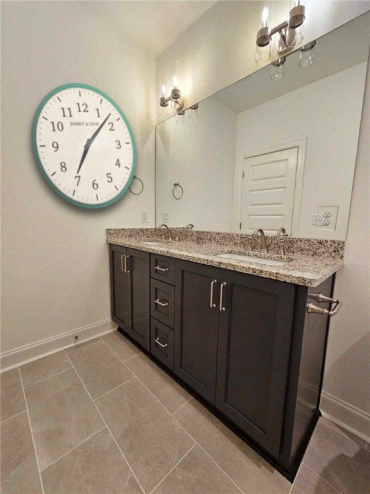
{"hour": 7, "minute": 8}
